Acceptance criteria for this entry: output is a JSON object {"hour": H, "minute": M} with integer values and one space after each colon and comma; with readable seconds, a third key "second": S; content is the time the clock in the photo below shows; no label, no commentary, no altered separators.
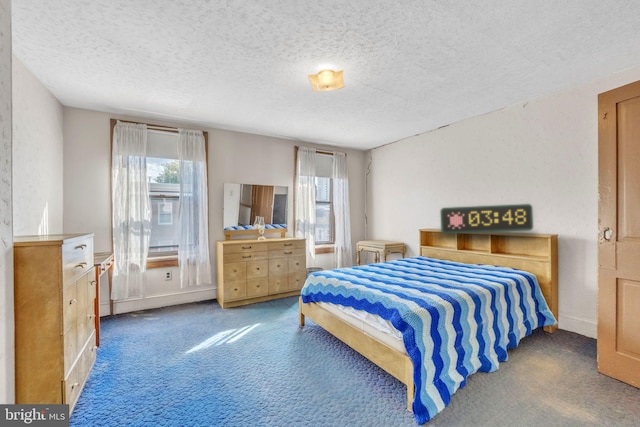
{"hour": 3, "minute": 48}
